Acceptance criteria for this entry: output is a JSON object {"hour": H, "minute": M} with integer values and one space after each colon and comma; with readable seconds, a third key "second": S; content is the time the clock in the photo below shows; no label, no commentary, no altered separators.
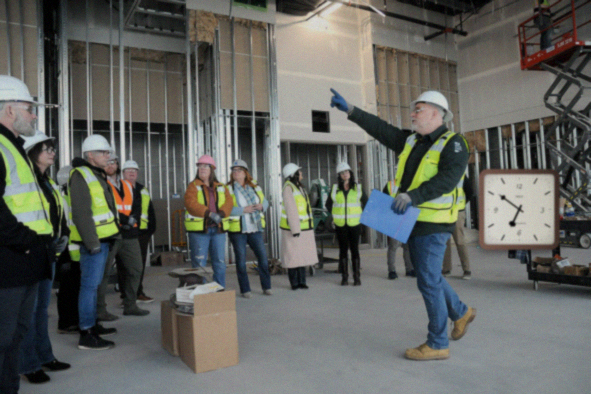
{"hour": 6, "minute": 51}
